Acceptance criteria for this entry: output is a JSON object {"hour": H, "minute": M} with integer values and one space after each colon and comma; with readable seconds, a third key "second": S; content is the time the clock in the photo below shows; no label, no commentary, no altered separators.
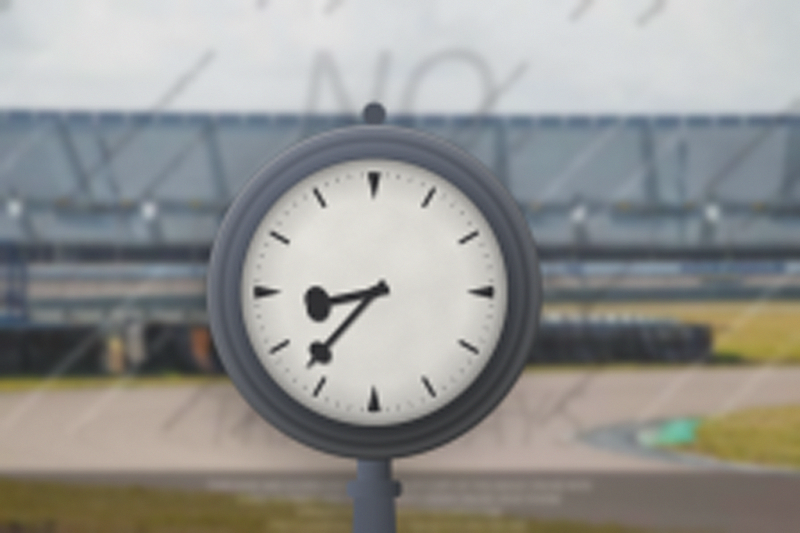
{"hour": 8, "minute": 37}
